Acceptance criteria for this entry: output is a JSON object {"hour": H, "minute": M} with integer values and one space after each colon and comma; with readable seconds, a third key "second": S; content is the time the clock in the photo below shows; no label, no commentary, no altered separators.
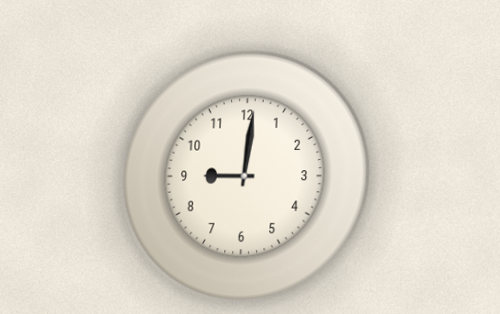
{"hour": 9, "minute": 1}
